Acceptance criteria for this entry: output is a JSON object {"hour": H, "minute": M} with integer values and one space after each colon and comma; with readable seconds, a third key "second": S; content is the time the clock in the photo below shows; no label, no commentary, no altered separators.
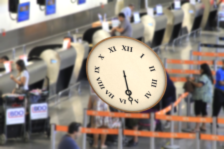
{"hour": 5, "minute": 27}
